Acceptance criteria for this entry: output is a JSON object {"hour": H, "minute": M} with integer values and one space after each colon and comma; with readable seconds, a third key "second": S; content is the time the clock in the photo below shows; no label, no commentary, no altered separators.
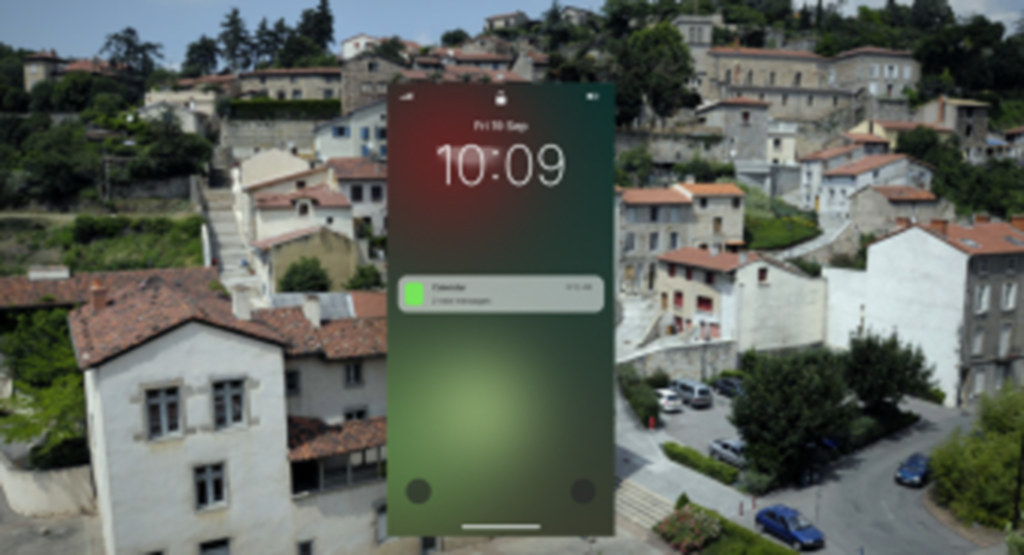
{"hour": 10, "minute": 9}
